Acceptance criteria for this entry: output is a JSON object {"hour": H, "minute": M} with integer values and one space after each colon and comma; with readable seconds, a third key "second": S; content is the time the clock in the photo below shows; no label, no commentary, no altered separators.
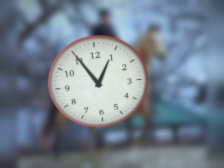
{"hour": 12, "minute": 55}
